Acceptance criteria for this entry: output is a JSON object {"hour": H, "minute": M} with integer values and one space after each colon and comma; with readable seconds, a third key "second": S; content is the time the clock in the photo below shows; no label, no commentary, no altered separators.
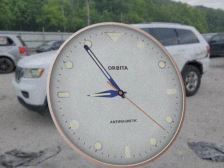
{"hour": 8, "minute": 54, "second": 22}
